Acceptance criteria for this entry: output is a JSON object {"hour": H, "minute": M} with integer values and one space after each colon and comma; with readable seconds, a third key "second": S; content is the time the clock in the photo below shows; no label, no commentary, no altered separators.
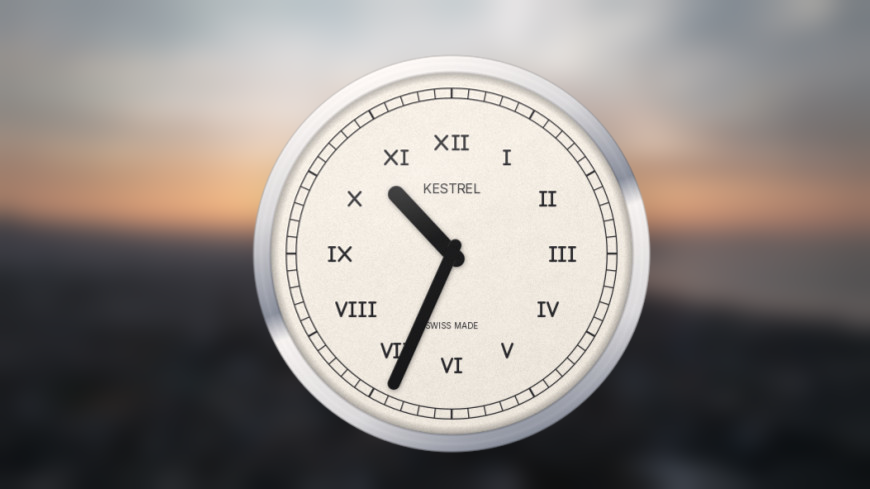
{"hour": 10, "minute": 34}
